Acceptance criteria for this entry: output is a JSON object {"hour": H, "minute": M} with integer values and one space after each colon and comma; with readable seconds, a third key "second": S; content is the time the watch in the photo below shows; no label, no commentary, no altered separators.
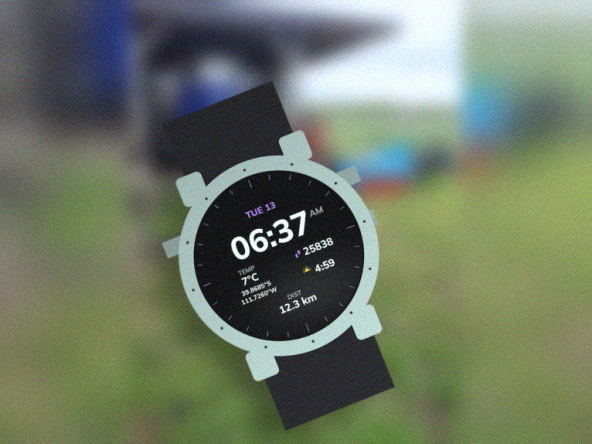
{"hour": 6, "minute": 37}
